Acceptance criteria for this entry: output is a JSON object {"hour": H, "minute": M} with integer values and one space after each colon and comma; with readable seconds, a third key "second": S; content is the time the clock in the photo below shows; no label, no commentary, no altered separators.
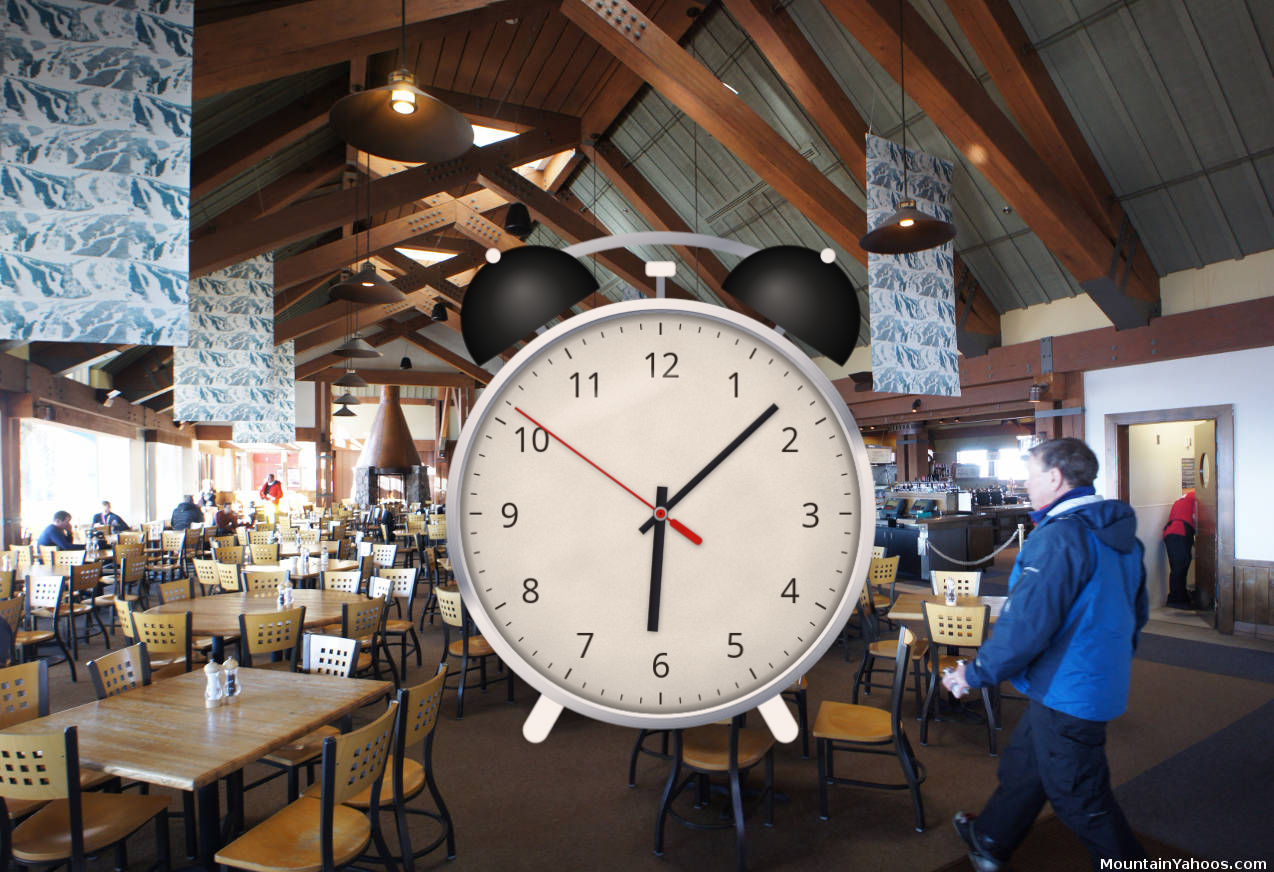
{"hour": 6, "minute": 7, "second": 51}
